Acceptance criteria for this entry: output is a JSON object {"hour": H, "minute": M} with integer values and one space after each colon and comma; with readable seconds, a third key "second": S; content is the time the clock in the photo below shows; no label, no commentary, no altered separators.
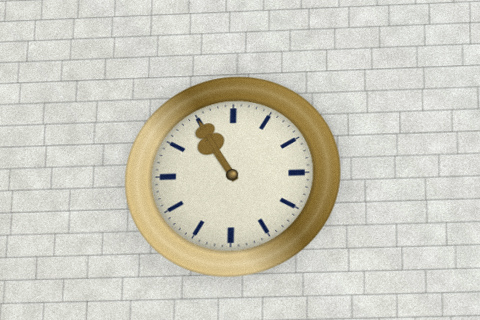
{"hour": 10, "minute": 55}
